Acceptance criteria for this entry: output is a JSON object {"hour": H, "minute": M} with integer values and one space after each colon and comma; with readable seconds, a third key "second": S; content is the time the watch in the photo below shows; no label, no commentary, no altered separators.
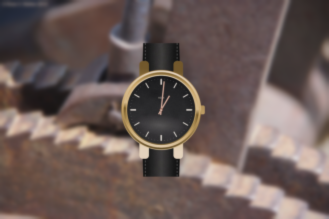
{"hour": 1, "minute": 1}
